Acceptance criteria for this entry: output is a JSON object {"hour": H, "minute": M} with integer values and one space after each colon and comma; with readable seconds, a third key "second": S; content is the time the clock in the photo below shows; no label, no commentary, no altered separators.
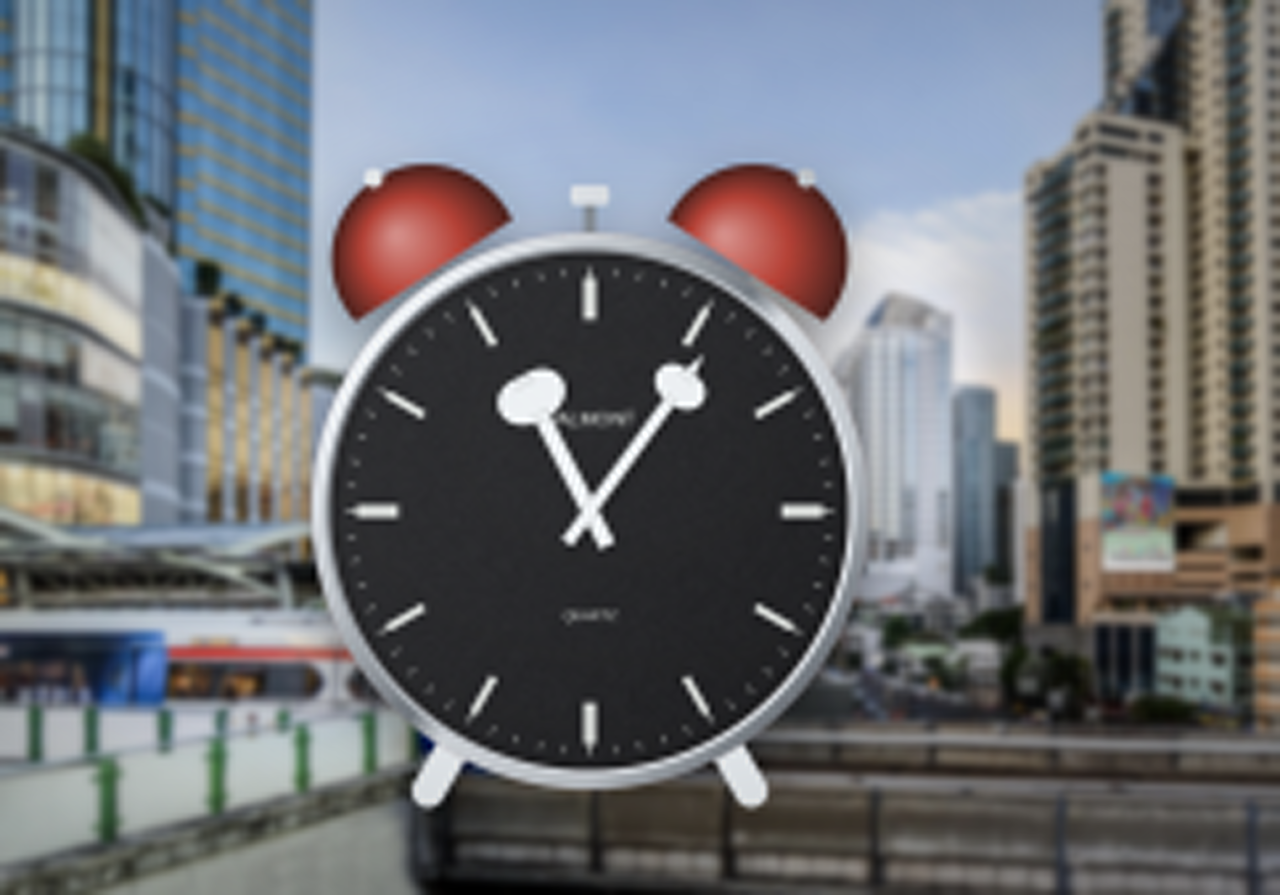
{"hour": 11, "minute": 6}
